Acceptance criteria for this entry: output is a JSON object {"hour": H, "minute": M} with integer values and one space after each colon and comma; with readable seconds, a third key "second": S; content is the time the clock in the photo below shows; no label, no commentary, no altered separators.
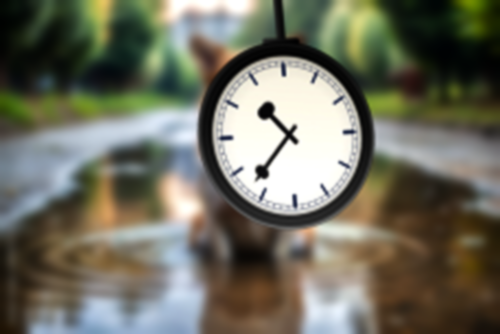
{"hour": 10, "minute": 37}
